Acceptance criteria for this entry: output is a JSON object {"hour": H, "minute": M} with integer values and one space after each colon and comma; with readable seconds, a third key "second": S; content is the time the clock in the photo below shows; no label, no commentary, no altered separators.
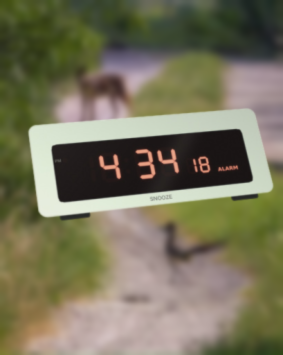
{"hour": 4, "minute": 34, "second": 18}
